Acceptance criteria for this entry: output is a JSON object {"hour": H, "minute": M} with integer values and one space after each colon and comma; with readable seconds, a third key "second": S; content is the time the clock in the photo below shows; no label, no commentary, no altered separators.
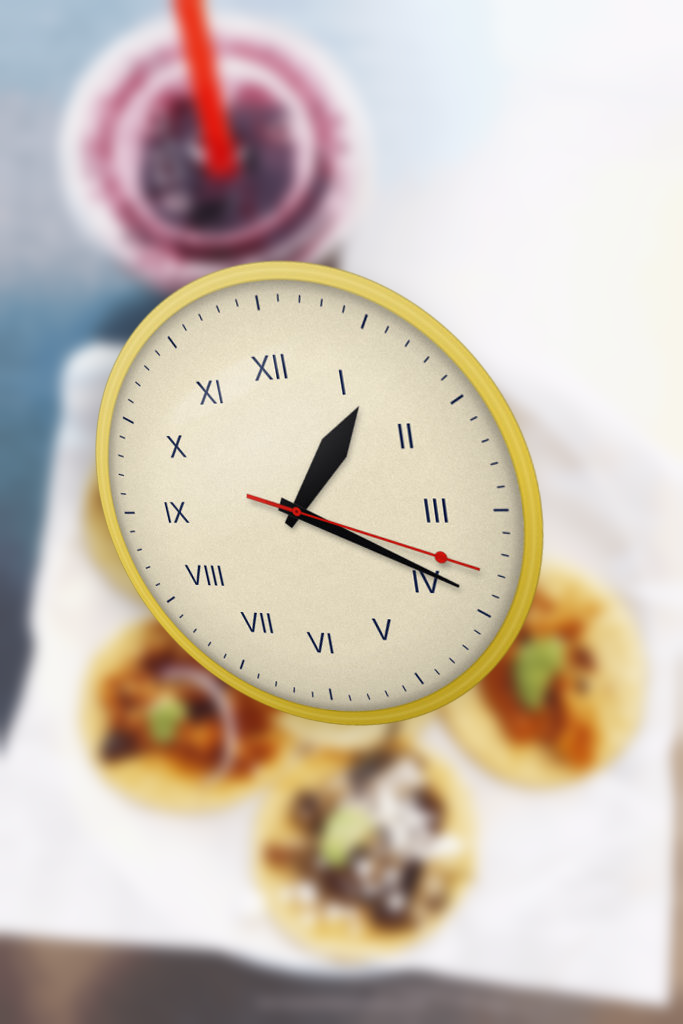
{"hour": 1, "minute": 19, "second": 18}
